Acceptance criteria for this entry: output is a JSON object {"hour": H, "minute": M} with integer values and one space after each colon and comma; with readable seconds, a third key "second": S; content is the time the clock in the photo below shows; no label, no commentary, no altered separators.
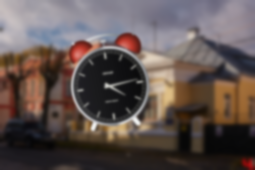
{"hour": 4, "minute": 14}
